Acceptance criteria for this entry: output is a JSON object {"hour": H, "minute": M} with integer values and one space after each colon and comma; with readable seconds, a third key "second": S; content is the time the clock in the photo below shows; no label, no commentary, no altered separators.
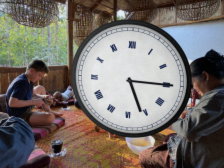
{"hour": 5, "minute": 15}
